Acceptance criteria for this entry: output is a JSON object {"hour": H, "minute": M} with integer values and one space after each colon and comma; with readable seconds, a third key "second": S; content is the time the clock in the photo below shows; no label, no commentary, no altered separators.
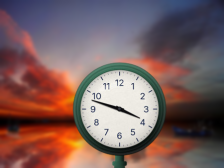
{"hour": 3, "minute": 48}
